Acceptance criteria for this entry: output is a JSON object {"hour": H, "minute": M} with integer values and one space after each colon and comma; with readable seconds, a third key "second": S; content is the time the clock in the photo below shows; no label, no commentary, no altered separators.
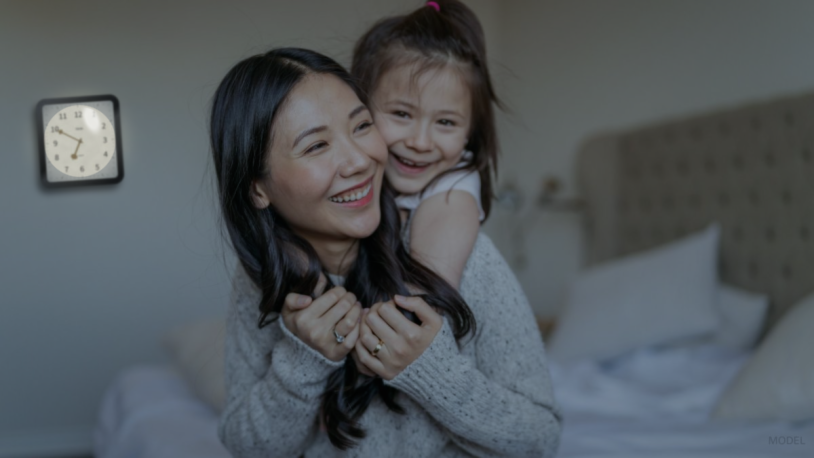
{"hour": 6, "minute": 50}
